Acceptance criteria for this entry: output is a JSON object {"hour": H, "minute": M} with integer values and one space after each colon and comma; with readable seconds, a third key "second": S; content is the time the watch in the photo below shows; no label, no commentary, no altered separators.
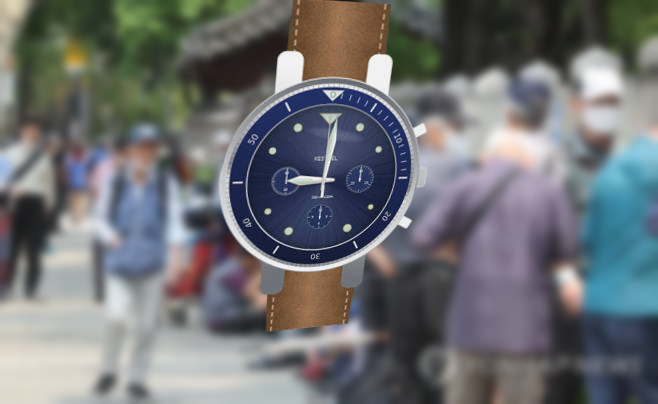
{"hour": 9, "minute": 1}
